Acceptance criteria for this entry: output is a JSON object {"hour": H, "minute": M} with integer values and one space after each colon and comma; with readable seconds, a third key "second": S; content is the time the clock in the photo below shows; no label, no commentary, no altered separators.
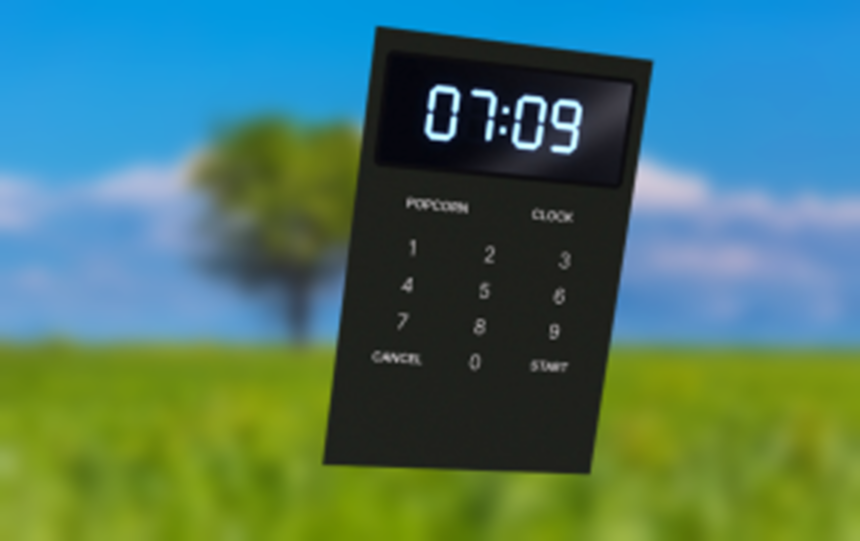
{"hour": 7, "minute": 9}
